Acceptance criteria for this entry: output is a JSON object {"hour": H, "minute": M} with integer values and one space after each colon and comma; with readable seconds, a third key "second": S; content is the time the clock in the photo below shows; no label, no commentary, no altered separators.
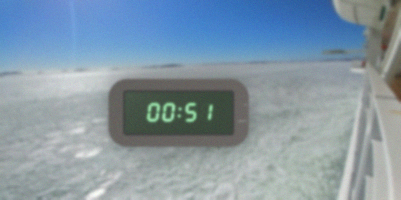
{"hour": 0, "minute": 51}
